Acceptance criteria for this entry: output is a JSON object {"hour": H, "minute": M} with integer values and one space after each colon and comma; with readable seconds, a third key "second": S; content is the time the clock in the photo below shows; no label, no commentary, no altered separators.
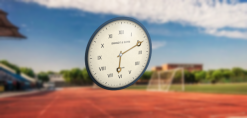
{"hour": 6, "minute": 11}
